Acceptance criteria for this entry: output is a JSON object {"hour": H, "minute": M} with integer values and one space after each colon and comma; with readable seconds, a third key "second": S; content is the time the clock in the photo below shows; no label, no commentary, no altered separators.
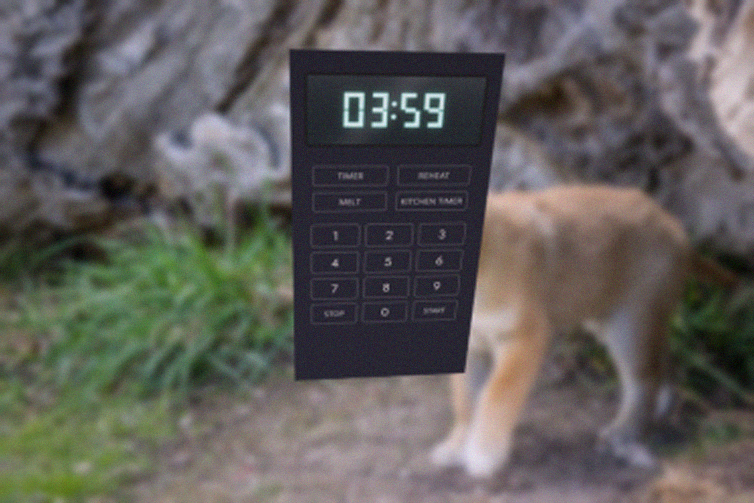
{"hour": 3, "minute": 59}
